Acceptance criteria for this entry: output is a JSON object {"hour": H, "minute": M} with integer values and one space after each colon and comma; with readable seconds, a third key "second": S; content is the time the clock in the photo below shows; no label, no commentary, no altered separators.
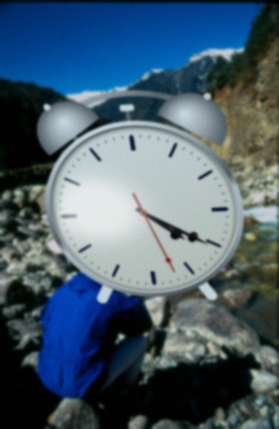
{"hour": 4, "minute": 20, "second": 27}
